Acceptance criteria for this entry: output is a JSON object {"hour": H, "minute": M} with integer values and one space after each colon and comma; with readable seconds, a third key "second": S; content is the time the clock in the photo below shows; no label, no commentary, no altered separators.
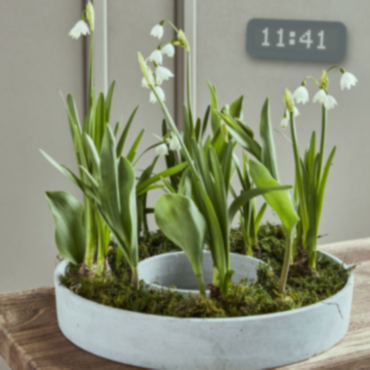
{"hour": 11, "minute": 41}
